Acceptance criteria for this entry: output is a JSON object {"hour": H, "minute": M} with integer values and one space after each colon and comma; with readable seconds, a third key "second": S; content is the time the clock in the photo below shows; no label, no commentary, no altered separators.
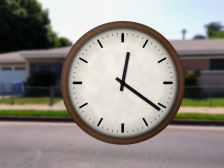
{"hour": 12, "minute": 21}
